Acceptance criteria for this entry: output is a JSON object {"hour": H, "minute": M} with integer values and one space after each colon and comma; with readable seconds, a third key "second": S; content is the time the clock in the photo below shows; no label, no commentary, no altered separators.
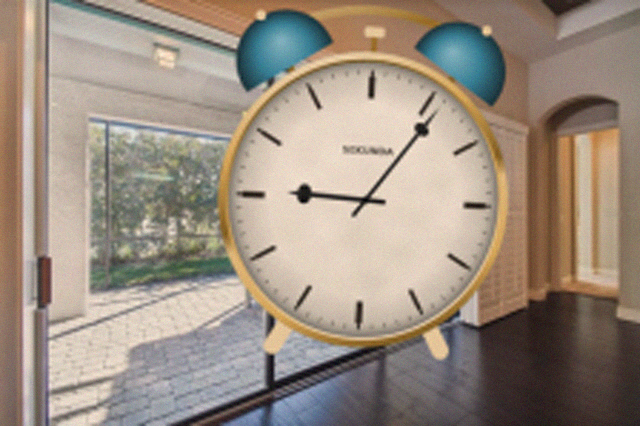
{"hour": 9, "minute": 6}
